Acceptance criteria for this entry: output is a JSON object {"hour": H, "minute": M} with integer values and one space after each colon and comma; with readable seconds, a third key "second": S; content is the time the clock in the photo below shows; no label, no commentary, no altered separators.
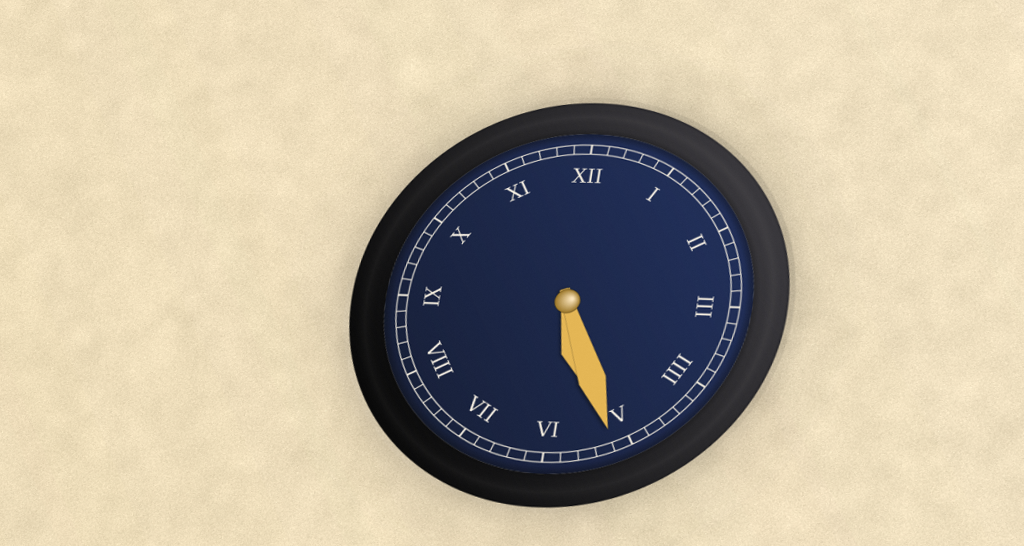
{"hour": 5, "minute": 26}
